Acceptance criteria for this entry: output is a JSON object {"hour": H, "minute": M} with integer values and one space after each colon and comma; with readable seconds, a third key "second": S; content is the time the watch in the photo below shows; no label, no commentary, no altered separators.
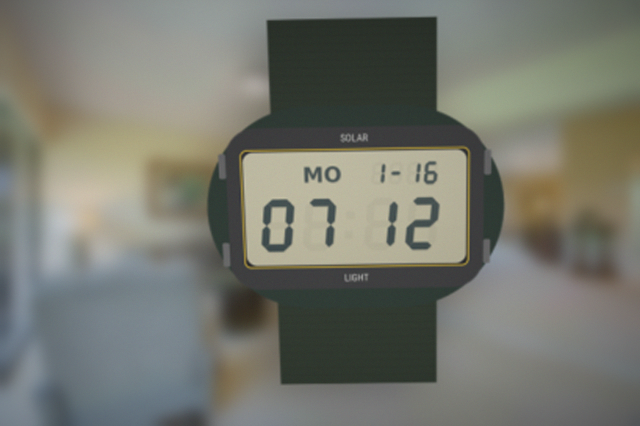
{"hour": 7, "minute": 12}
